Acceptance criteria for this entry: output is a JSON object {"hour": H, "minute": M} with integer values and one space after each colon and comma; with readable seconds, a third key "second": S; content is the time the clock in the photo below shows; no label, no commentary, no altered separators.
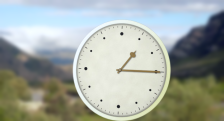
{"hour": 1, "minute": 15}
